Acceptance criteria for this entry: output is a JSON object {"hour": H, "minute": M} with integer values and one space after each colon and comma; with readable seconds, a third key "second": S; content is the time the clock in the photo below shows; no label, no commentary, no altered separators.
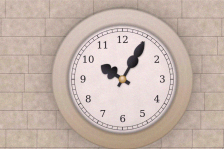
{"hour": 10, "minute": 5}
